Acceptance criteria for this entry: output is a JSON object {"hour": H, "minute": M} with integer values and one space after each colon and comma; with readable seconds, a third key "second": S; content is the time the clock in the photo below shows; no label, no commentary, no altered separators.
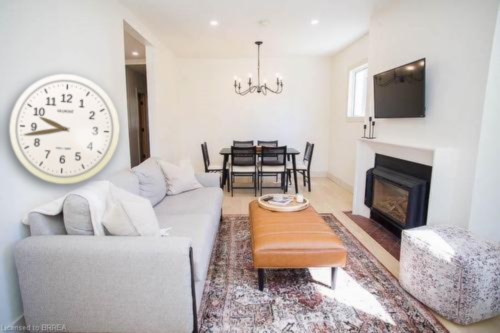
{"hour": 9, "minute": 43}
